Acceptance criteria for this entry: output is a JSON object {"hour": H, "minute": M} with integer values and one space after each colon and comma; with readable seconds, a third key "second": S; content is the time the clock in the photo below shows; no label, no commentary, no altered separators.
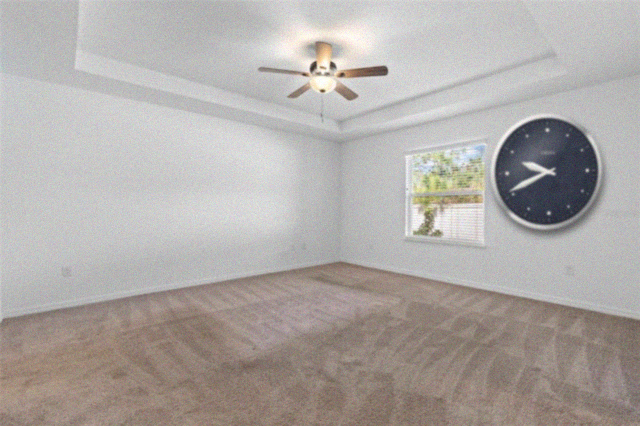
{"hour": 9, "minute": 41}
